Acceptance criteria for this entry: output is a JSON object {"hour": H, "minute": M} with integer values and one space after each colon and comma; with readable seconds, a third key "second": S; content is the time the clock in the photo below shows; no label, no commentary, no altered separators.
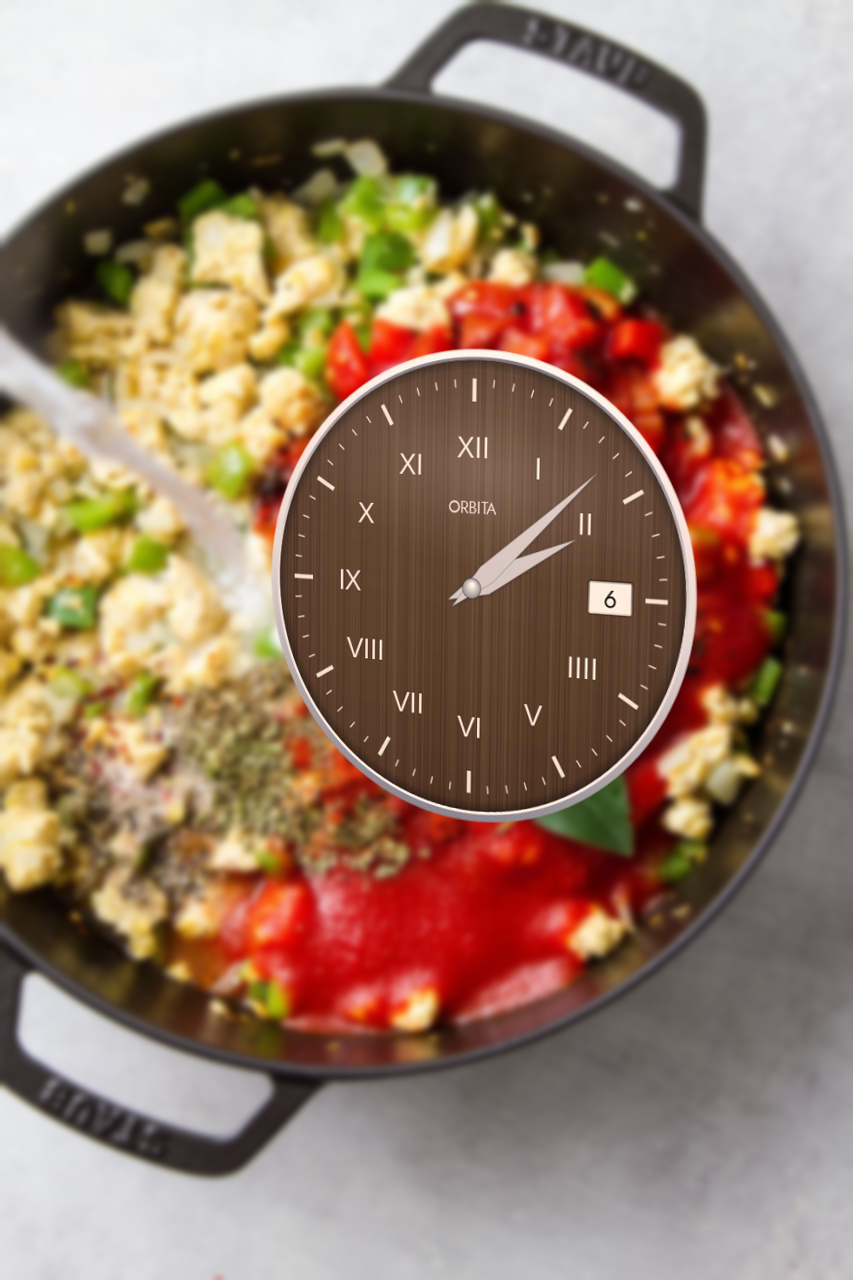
{"hour": 2, "minute": 8}
